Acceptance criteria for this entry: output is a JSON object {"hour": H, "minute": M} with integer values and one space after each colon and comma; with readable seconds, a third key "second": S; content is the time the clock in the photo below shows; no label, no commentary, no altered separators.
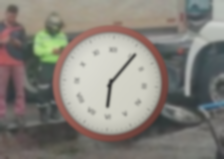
{"hour": 6, "minute": 6}
